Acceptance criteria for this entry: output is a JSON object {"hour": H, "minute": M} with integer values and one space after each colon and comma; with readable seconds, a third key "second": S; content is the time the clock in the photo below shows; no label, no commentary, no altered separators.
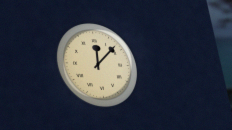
{"hour": 12, "minute": 8}
